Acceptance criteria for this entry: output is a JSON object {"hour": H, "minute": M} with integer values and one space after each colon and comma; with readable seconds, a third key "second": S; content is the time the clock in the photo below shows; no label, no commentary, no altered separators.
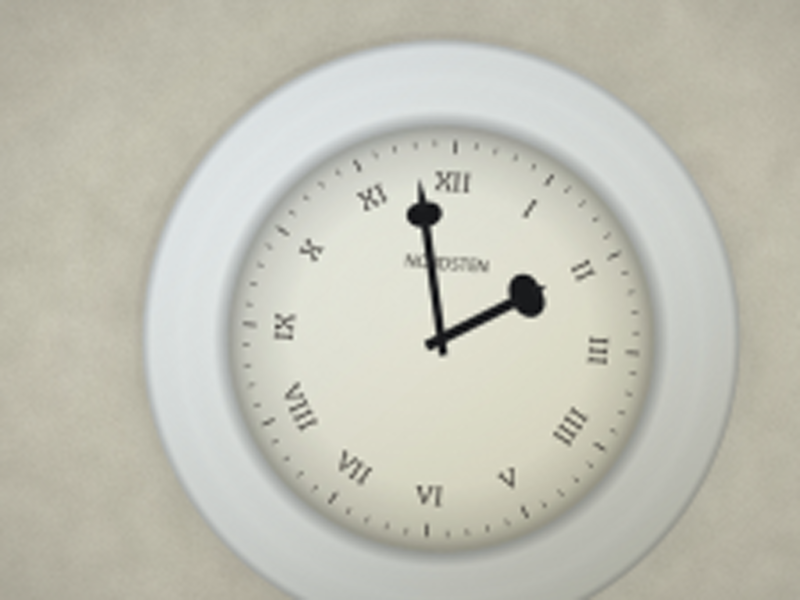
{"hour": 1, "minute": 58}
